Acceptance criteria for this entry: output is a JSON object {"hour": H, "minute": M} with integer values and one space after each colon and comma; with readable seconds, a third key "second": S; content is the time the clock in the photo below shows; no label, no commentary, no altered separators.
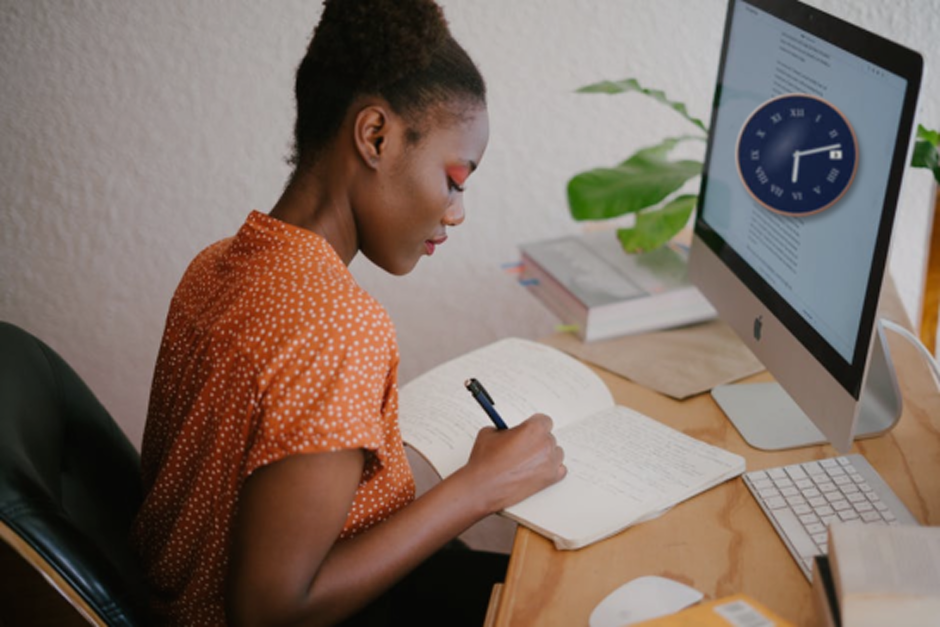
{"hour": 6, "minute": 13}
